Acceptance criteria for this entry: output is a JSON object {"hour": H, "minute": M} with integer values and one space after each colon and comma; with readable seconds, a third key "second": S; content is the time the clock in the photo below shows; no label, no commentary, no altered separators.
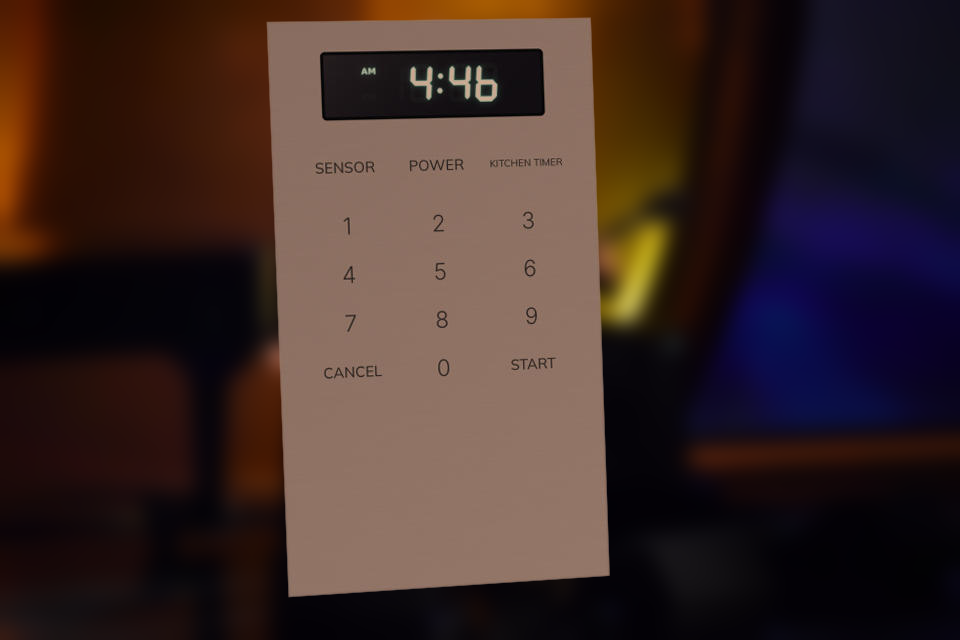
{"hour": 4, "minute": 46}
